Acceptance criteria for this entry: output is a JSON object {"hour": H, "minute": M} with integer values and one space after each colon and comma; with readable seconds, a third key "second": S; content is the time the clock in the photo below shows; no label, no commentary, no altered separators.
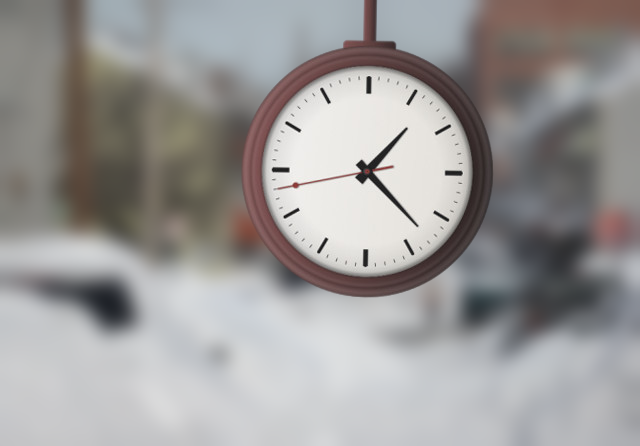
{"hour": 1, "minute": 22, "second": 43}
